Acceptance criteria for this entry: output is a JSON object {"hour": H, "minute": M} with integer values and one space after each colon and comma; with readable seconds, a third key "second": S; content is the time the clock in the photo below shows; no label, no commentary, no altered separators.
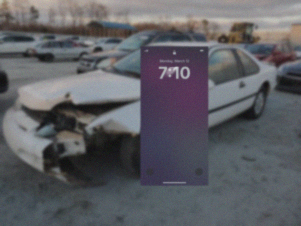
{"hour": 7, "minute": 10}
